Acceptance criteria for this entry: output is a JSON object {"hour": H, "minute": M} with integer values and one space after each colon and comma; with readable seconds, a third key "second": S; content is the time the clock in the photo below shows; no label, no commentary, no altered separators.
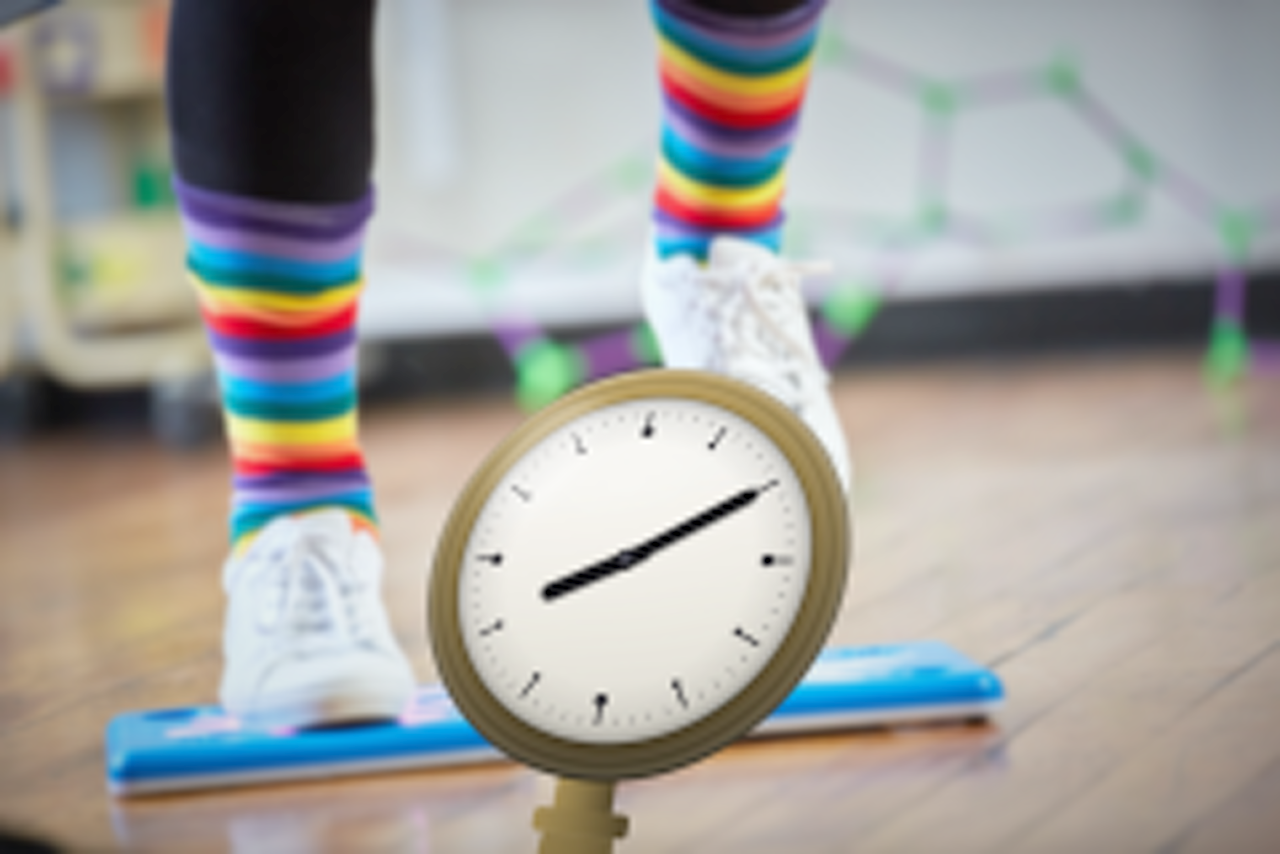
{"hour": 8, "minute": 10}
